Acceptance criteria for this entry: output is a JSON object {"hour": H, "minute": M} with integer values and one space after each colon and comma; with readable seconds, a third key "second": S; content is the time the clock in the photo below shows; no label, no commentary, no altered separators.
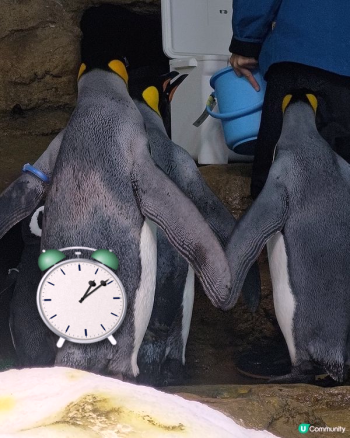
{"hour": 1, "minute": 9}
